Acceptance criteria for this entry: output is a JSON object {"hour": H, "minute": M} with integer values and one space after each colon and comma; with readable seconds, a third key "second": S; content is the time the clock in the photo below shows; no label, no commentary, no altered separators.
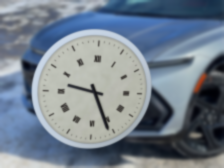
{"hour": 9, "minute": 26}
